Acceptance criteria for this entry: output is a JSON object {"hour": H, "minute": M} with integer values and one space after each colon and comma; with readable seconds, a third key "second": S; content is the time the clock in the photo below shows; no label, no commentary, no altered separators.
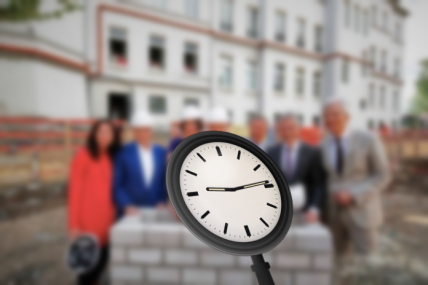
{"hour": 9, "minute": 14}
